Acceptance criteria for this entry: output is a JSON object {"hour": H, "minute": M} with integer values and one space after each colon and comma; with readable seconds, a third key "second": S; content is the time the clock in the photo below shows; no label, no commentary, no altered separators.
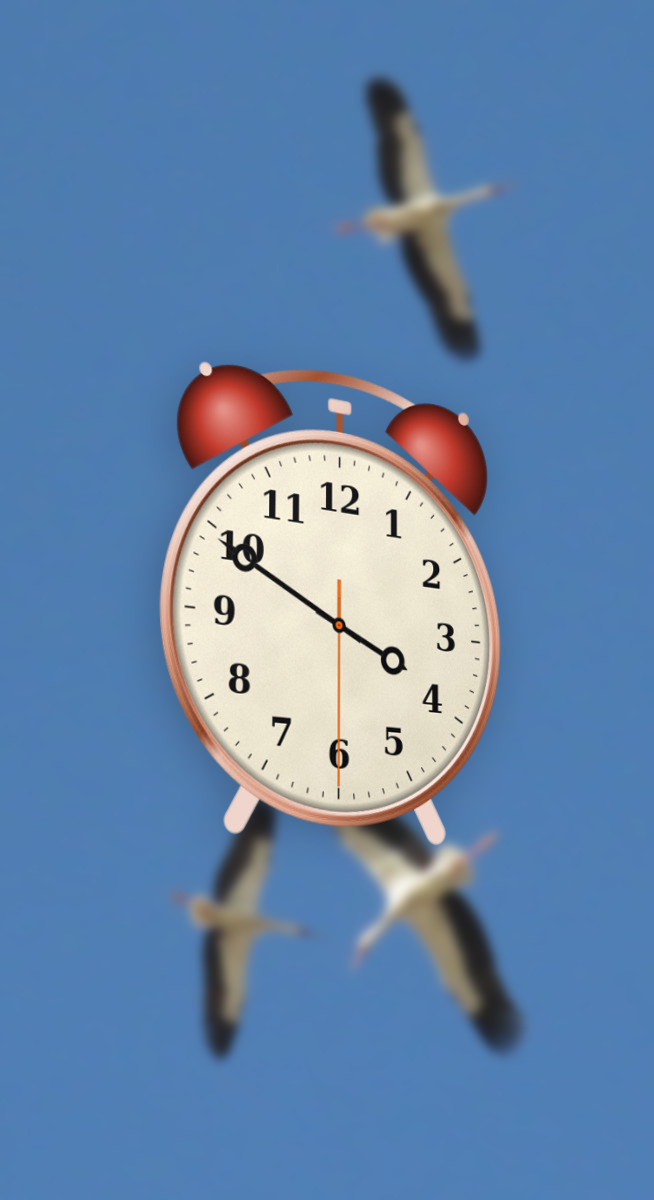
{"hour": 3, "minute": 49, "second": 30}
